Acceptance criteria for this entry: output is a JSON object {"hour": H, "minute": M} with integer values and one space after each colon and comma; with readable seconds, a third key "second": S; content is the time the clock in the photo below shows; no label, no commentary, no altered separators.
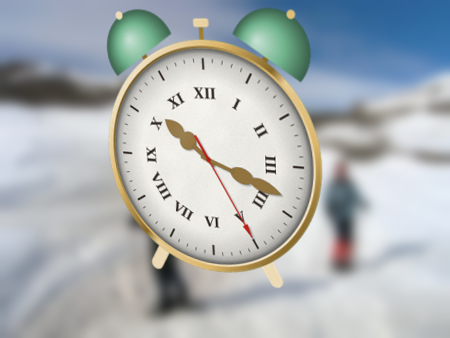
{"hour": 10, "minute": 18, "second": 25}
